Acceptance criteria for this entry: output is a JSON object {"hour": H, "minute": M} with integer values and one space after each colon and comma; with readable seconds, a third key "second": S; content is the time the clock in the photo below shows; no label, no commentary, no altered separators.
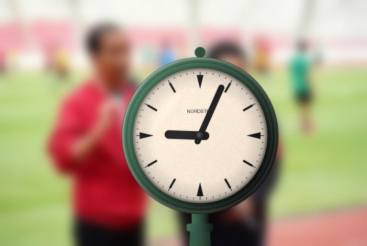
{"hour": 9, "minute": 4}
